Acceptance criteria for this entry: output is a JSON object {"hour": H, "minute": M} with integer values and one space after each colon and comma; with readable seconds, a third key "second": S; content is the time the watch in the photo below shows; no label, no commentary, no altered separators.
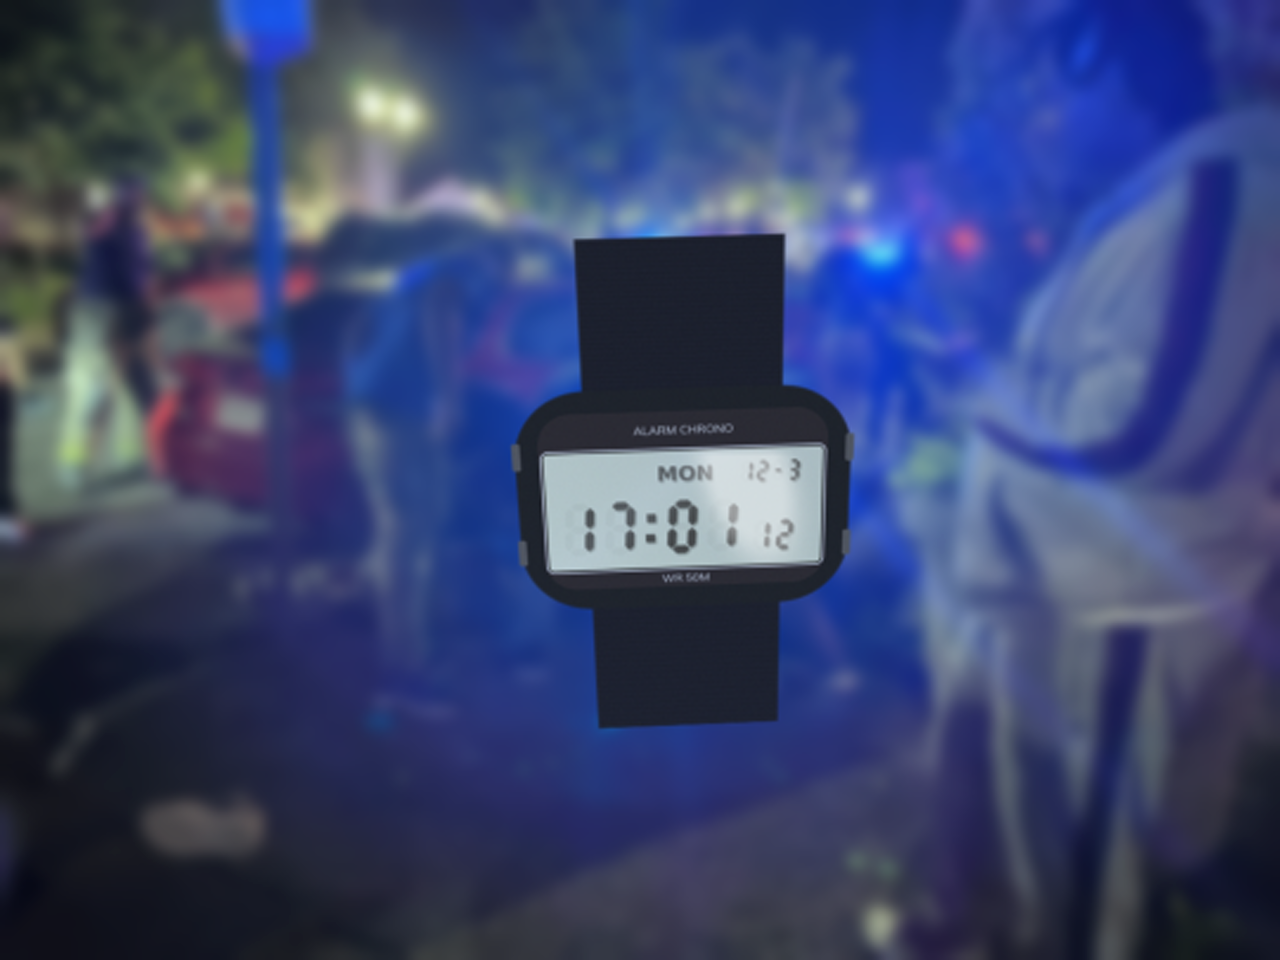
{"hour": 17, "minute": 1, "second": 12}
